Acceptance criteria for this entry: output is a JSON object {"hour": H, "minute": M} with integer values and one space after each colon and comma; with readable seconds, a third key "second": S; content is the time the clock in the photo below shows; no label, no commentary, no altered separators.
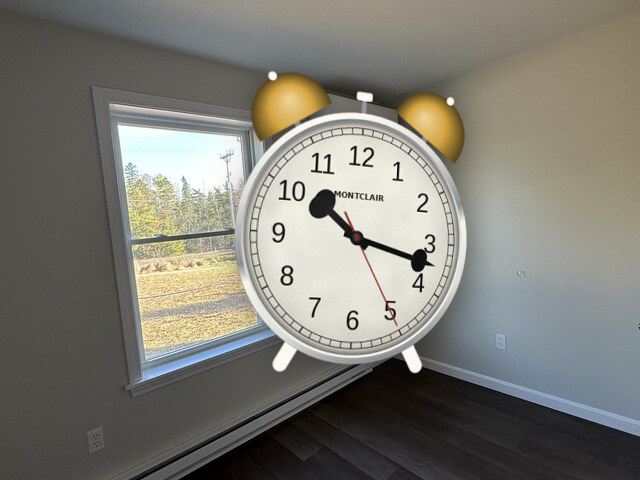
{"hour": 10, "minute": 17, "second": 25}
